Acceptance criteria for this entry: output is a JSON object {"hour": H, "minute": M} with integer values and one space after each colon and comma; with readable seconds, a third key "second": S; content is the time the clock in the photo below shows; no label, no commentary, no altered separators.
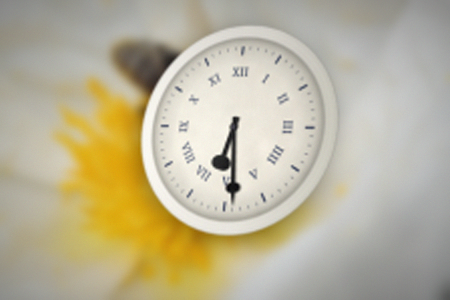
{"hour": 6, "minute": 29}
